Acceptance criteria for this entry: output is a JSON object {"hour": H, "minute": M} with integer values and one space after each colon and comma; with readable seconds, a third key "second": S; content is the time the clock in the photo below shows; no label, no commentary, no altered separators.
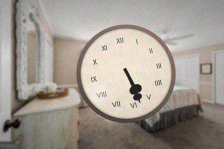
{"hour": 5, "minute": 28}
